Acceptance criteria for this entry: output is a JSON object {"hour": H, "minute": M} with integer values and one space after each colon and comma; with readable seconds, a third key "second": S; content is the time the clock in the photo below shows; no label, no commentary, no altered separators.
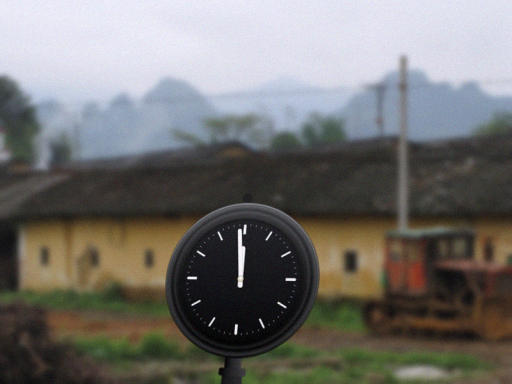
{"hour": 11, "minute": 59}
